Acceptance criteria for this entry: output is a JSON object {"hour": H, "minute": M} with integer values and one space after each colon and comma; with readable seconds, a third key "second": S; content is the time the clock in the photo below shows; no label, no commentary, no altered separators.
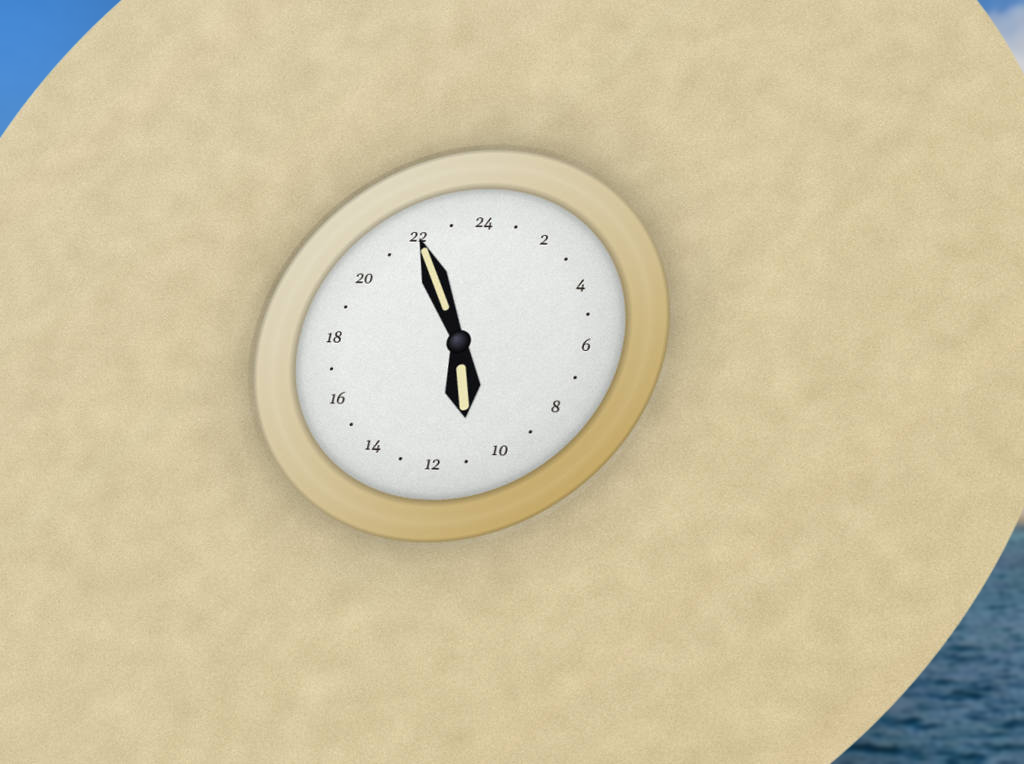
{"hour": 10, "minute": 55}
